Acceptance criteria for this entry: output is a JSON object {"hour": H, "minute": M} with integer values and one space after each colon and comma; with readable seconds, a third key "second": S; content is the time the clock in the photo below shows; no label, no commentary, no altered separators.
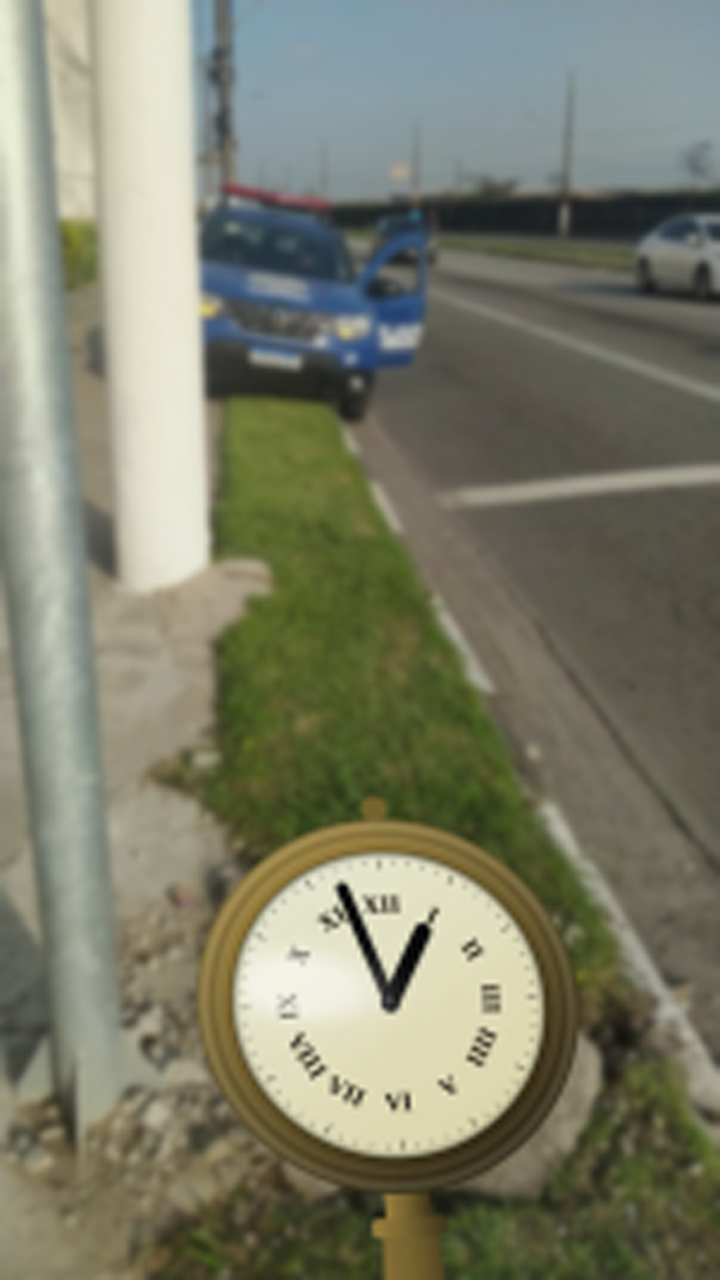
{"hour": 12, "minute": 57}
